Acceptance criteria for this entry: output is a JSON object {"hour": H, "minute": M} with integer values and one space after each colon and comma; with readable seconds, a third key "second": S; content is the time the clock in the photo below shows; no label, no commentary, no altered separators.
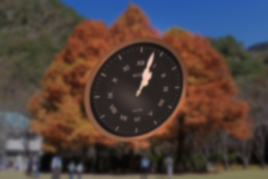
{"hour": 1, "minute": 3}
